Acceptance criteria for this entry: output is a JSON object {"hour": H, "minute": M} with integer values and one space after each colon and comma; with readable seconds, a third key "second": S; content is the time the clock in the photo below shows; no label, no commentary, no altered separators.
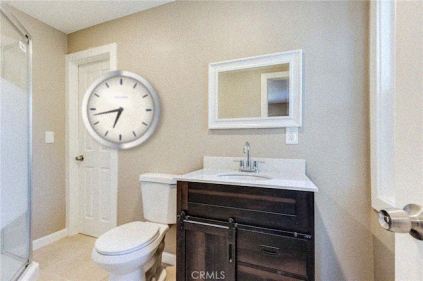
{"hour": 6, "minute": 43}
